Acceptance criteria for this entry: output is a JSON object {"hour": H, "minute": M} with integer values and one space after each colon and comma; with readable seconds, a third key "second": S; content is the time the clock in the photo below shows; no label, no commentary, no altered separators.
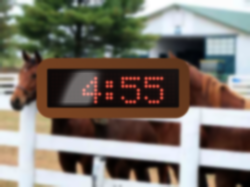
{"hour": 4, "minute": 55}
